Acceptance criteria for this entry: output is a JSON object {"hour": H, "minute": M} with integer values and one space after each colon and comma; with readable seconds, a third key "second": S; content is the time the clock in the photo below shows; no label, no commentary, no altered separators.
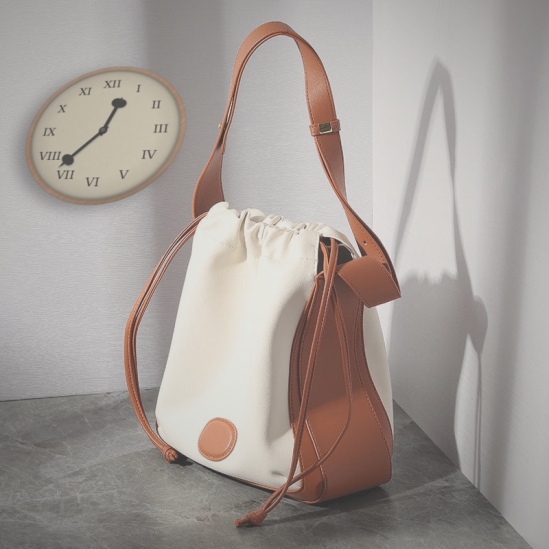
{"hour": 12, "minute": 37}
